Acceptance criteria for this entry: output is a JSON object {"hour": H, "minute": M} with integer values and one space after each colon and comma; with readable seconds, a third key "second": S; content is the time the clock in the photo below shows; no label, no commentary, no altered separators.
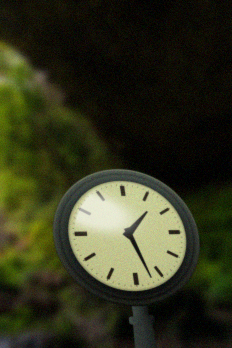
{"hour": 1, "minute": 27}
